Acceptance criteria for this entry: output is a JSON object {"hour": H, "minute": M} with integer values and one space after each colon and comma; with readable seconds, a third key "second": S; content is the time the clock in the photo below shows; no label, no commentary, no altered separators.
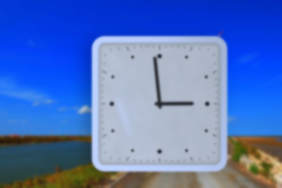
{"hour": 2, "minute": 59}
